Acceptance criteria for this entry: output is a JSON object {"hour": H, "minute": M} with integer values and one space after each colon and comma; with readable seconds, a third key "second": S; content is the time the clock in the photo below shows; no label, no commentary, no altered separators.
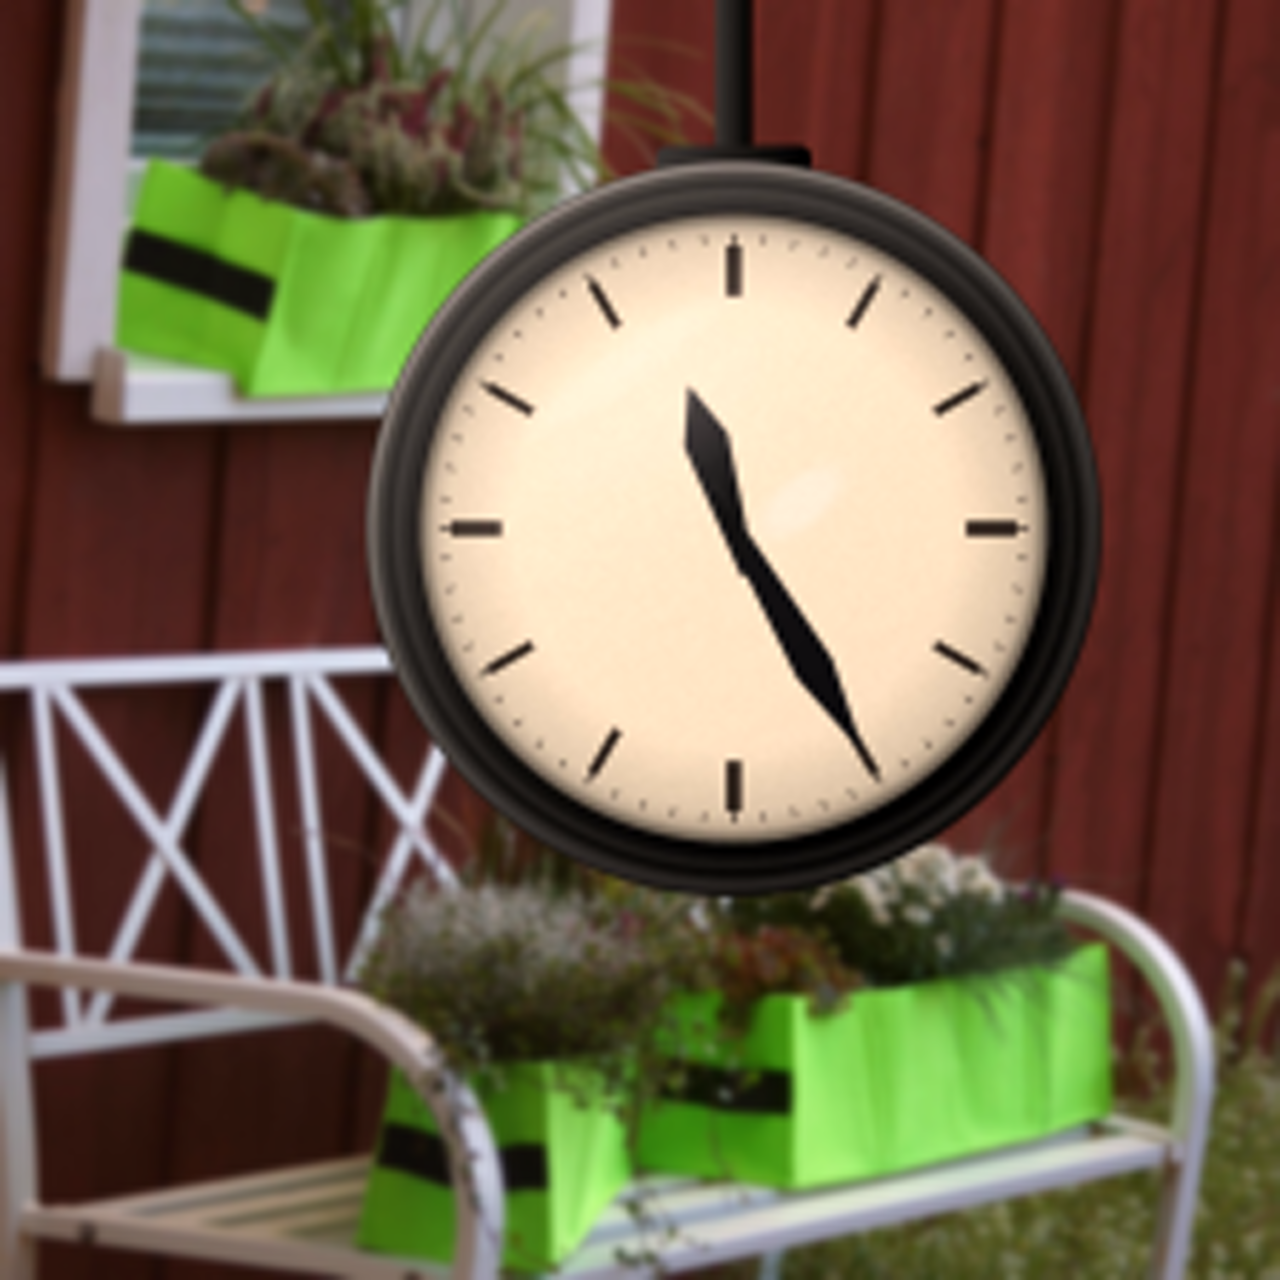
{"hour": 11, "minute": 25}
